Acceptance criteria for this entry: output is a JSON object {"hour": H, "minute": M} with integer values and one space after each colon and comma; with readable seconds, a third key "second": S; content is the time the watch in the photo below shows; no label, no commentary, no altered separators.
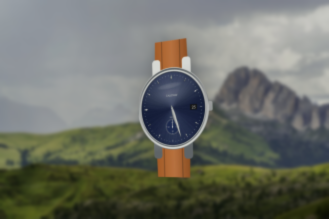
{"hour": 5, "minute": 27}
